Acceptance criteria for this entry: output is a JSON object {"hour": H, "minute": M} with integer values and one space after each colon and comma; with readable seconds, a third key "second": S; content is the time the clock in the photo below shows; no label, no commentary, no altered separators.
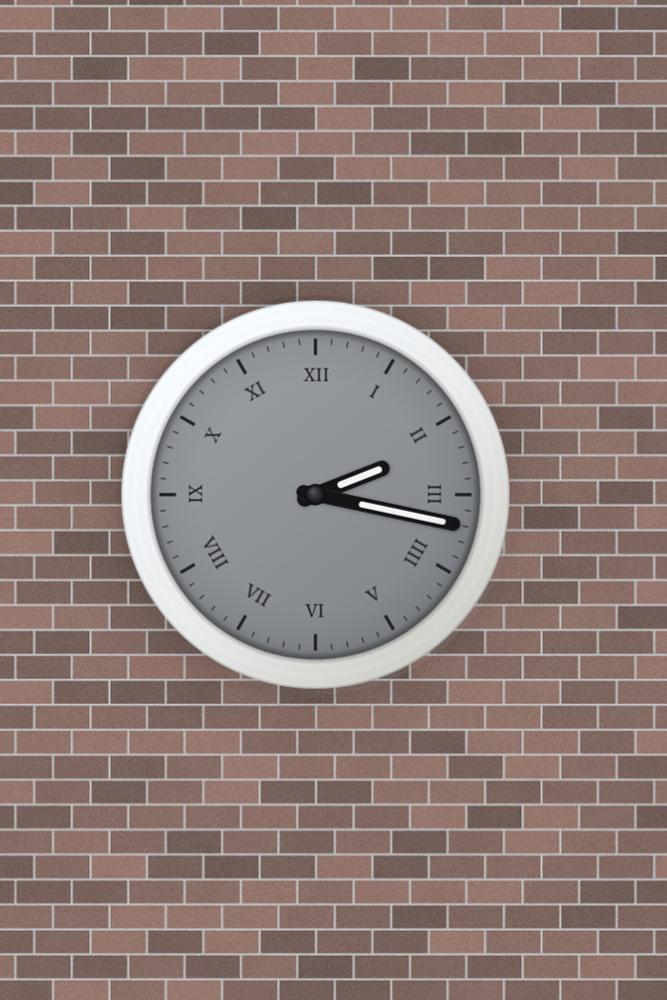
{"hour": 2, "minute": 17}
